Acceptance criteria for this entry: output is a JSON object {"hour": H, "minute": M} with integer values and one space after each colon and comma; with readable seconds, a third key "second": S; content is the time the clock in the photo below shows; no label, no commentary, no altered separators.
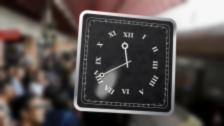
{"hour": 11, "minute": 40}
